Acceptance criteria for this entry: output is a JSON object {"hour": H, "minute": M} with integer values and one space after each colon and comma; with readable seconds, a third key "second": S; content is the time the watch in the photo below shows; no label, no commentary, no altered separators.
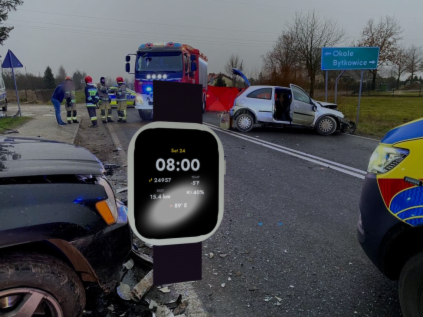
{"hour": 8, "minute": 0}
